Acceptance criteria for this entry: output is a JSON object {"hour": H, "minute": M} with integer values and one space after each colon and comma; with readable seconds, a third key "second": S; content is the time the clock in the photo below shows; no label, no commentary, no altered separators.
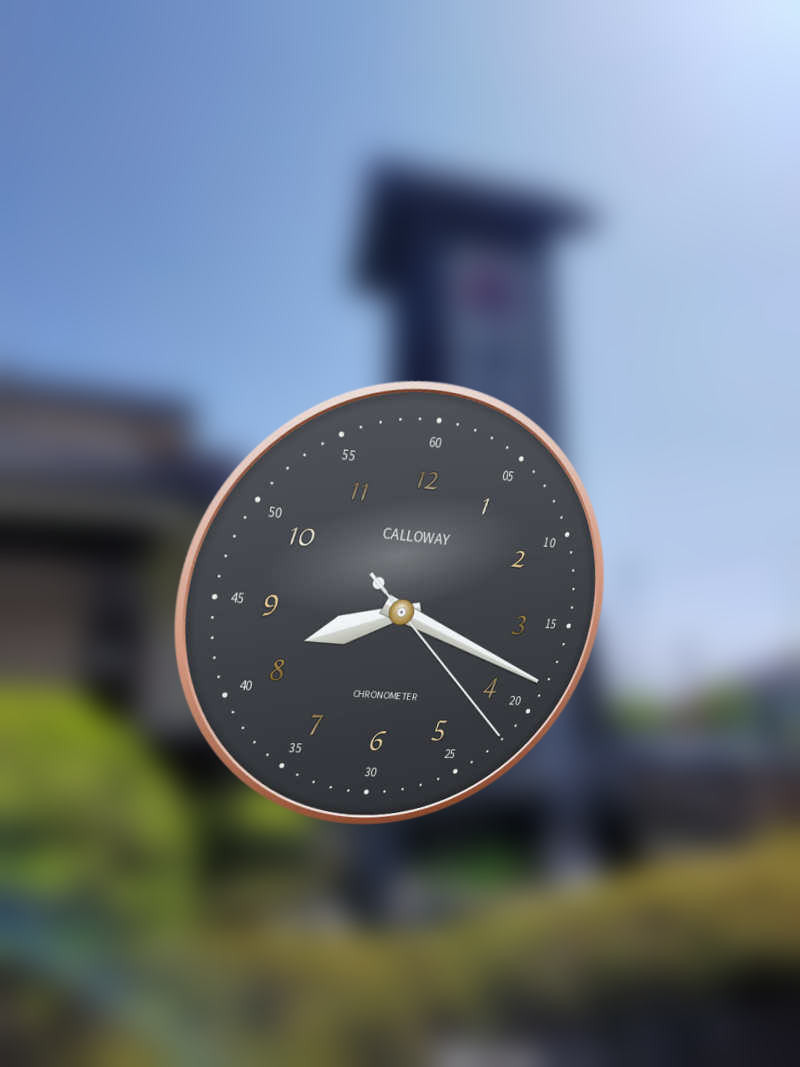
{"hour": 8, "minute": 18, "second": 22}
